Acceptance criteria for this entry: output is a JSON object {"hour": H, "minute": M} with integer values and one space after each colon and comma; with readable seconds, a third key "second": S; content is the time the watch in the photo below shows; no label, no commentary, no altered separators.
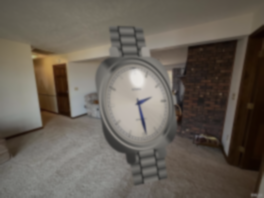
{"hour": 2, "minute": 29}
